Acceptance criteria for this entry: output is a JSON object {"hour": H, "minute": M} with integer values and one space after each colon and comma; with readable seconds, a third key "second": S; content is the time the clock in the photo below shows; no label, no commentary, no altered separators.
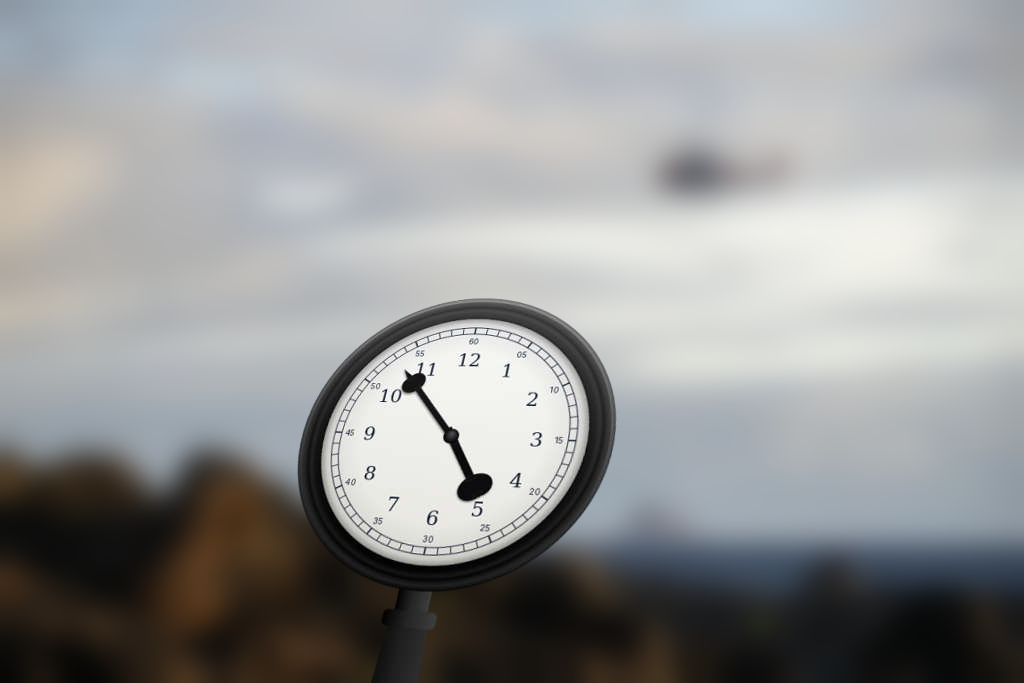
{"hour": 4, "minute": 53}
